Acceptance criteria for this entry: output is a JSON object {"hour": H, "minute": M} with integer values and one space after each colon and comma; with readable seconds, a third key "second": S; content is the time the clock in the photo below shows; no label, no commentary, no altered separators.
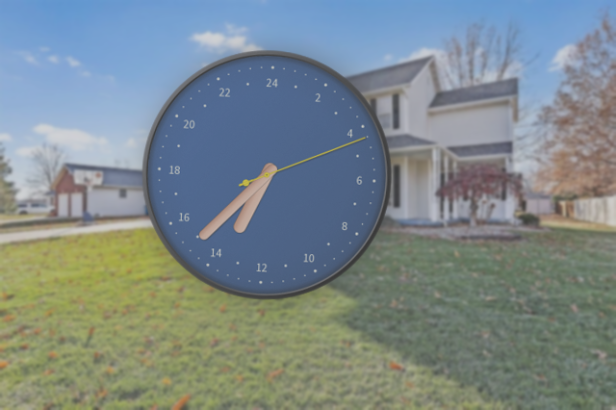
{"hour": 13, "minute": 37, "second": 11}
